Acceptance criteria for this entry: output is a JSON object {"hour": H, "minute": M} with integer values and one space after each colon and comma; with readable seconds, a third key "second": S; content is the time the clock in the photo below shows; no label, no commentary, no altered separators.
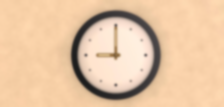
{"hour": 9, "minute": 0}
